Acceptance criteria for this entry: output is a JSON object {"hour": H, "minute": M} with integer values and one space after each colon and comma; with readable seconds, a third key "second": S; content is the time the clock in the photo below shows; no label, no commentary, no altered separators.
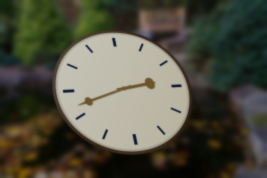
{"hour": 2, "minute": 42}
